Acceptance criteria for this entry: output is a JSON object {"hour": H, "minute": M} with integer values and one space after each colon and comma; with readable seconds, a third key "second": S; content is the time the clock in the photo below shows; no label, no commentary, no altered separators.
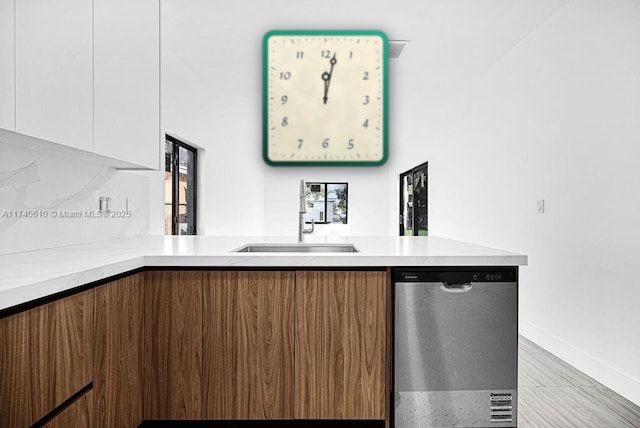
{"hour": 12, "minute": 2}
